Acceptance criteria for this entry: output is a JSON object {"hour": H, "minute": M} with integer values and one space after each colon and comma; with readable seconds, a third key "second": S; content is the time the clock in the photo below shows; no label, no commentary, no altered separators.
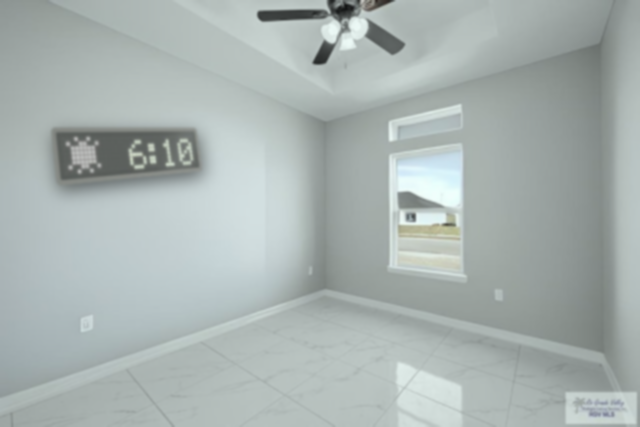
{"hour": 6, "minute": 10}
